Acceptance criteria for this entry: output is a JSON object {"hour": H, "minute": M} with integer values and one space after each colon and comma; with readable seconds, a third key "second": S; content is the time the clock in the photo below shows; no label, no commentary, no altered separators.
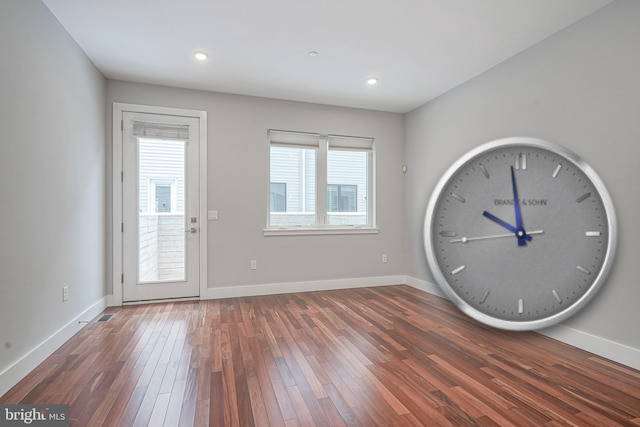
{"hour": 9, "minute": 58, "second": 44}
